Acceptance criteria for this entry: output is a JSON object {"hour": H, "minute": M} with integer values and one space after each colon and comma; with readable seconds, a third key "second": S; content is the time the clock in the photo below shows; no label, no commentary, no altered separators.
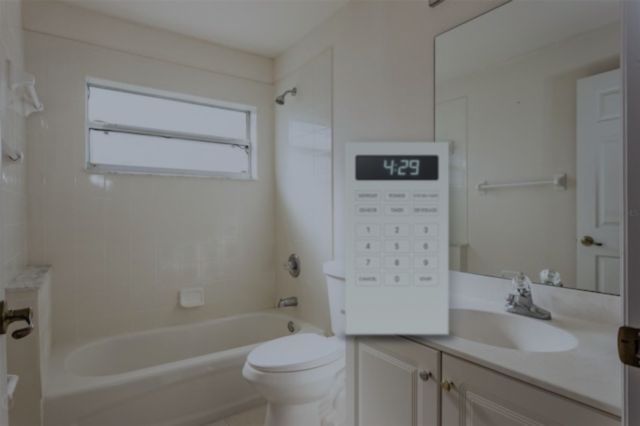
{"hour": 4, "minute": 29}
